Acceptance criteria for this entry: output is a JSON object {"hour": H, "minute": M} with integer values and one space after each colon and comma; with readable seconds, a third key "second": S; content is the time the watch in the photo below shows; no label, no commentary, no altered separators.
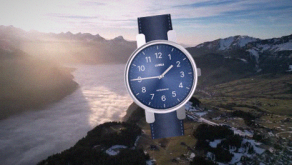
{"hour": 1, "minute": 45}
